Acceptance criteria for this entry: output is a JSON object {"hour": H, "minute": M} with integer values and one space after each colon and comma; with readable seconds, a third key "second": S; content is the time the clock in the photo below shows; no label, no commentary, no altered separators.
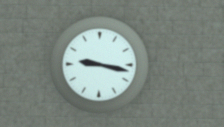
{"hour": 9, "minute": 17}
